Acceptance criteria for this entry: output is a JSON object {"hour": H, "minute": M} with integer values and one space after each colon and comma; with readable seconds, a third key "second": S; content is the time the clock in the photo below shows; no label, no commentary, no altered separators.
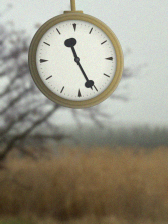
{"hour": 11, "minute": 26}
